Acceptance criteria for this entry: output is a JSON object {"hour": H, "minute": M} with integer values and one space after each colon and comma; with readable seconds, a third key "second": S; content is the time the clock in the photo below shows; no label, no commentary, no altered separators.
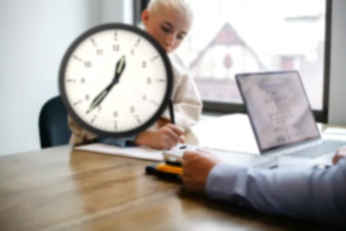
{"hour": 12, "minute": 37}
